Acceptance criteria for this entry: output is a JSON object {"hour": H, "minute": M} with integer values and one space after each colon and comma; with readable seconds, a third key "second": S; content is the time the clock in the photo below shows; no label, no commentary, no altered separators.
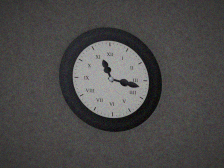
{"hour": 11, "minute": 17}
